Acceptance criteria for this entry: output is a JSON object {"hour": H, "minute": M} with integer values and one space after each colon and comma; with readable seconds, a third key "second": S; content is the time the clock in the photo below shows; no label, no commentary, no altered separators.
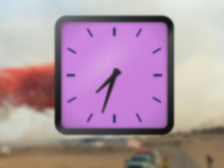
{"hour": 7, "minute": 33}
